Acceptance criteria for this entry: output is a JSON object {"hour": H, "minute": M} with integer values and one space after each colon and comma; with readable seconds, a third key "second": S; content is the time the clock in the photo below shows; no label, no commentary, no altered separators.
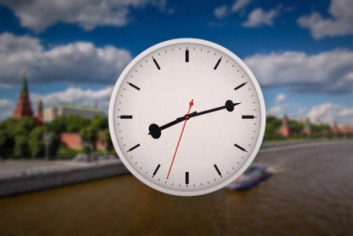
{"hour": 8, "minute": 12, "second": 33}
